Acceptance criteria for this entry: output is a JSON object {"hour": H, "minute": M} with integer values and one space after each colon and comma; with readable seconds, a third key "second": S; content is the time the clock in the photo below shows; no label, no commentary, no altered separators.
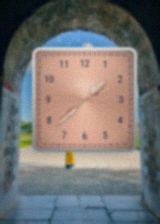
{"hour": 1, "minute": 38}
